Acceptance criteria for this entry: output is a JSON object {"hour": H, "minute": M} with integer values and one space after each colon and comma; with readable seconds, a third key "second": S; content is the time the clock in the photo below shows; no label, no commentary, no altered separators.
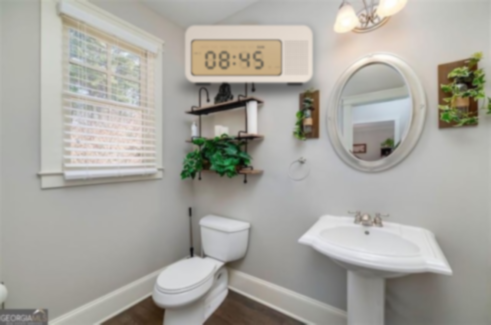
{"hour": 8, "minute": 45}
